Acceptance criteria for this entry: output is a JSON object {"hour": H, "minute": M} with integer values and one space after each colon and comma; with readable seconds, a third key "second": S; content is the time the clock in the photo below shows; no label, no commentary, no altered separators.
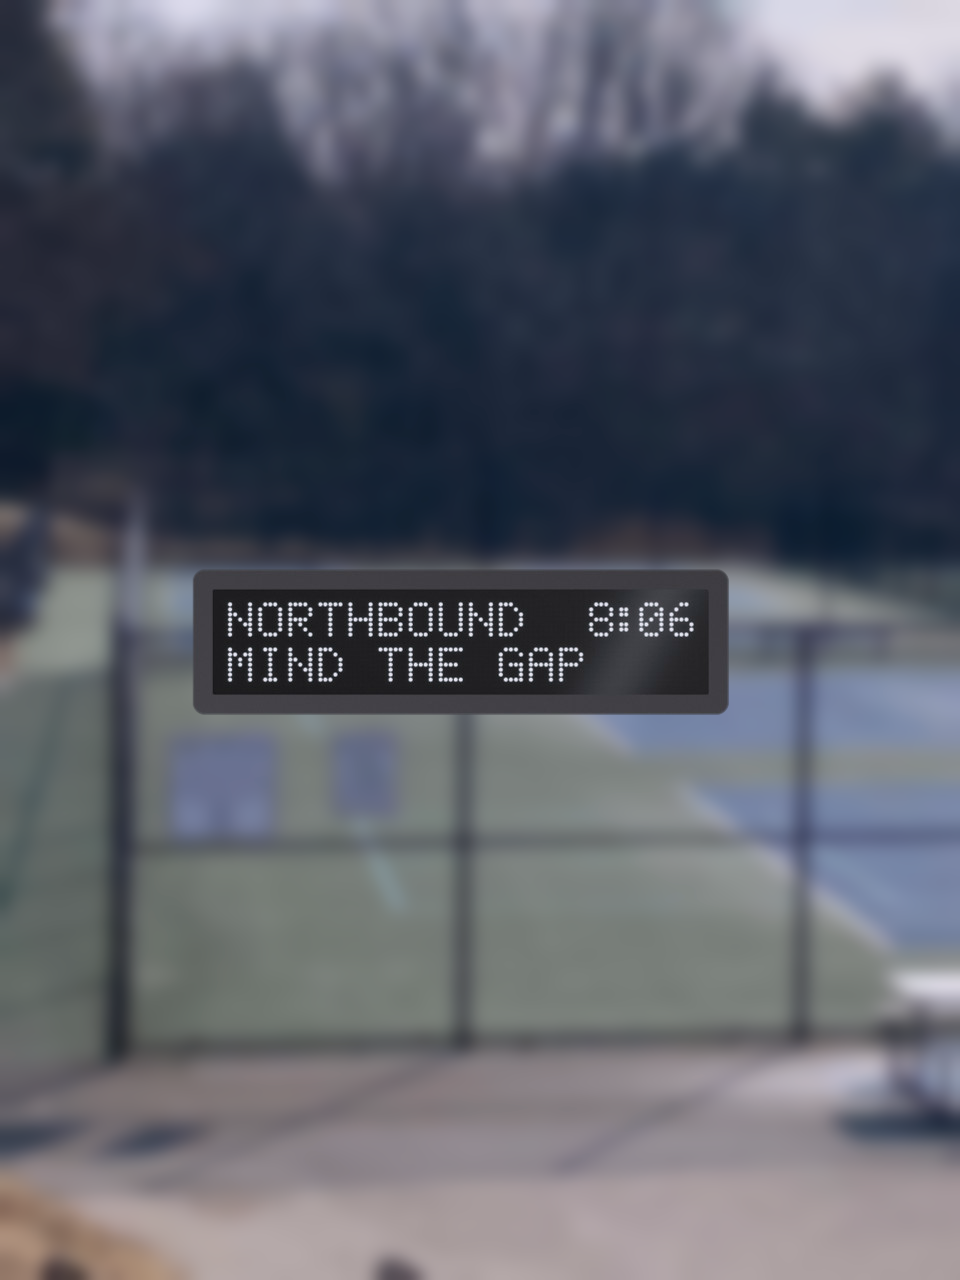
{"hour": 8, "minute": 6}
